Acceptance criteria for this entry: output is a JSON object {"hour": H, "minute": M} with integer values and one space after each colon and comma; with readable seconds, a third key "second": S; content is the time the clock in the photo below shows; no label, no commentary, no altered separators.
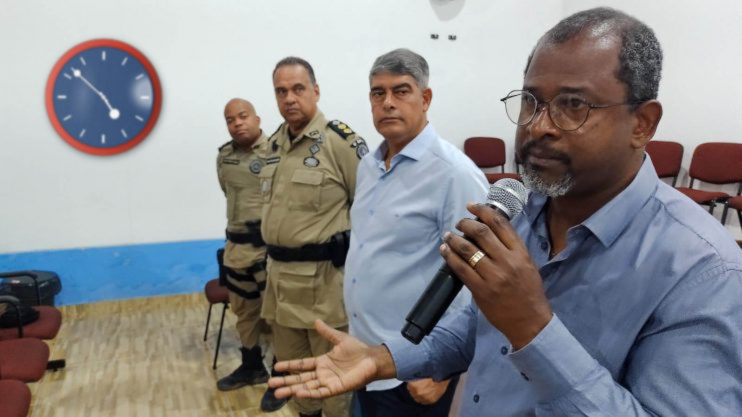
{"hour": 4, "minute": 52}
